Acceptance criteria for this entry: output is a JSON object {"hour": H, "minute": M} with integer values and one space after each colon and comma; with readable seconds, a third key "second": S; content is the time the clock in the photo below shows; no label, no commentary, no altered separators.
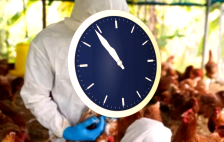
{"hour": 10, "minute": 54}
